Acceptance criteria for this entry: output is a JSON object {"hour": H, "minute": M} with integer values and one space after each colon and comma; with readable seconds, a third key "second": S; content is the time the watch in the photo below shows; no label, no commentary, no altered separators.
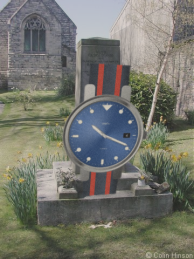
{"hour": 10, "minute": 19}
